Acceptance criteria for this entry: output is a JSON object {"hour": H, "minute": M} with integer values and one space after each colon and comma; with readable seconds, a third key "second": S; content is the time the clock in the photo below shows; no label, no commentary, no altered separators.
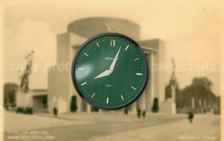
{"hour": 8, "minute": 3}
